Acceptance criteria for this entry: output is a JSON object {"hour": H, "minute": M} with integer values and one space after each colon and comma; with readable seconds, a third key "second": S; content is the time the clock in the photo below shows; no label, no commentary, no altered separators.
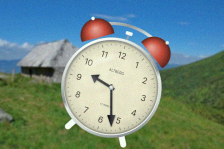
{"hour": 9, "minute": 27}
